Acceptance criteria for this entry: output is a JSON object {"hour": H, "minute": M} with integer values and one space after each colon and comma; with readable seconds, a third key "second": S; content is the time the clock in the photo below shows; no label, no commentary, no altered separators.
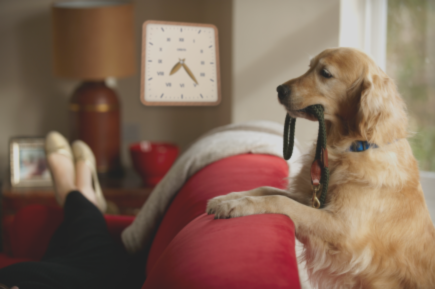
{"hour": 7, "minute": 24}
